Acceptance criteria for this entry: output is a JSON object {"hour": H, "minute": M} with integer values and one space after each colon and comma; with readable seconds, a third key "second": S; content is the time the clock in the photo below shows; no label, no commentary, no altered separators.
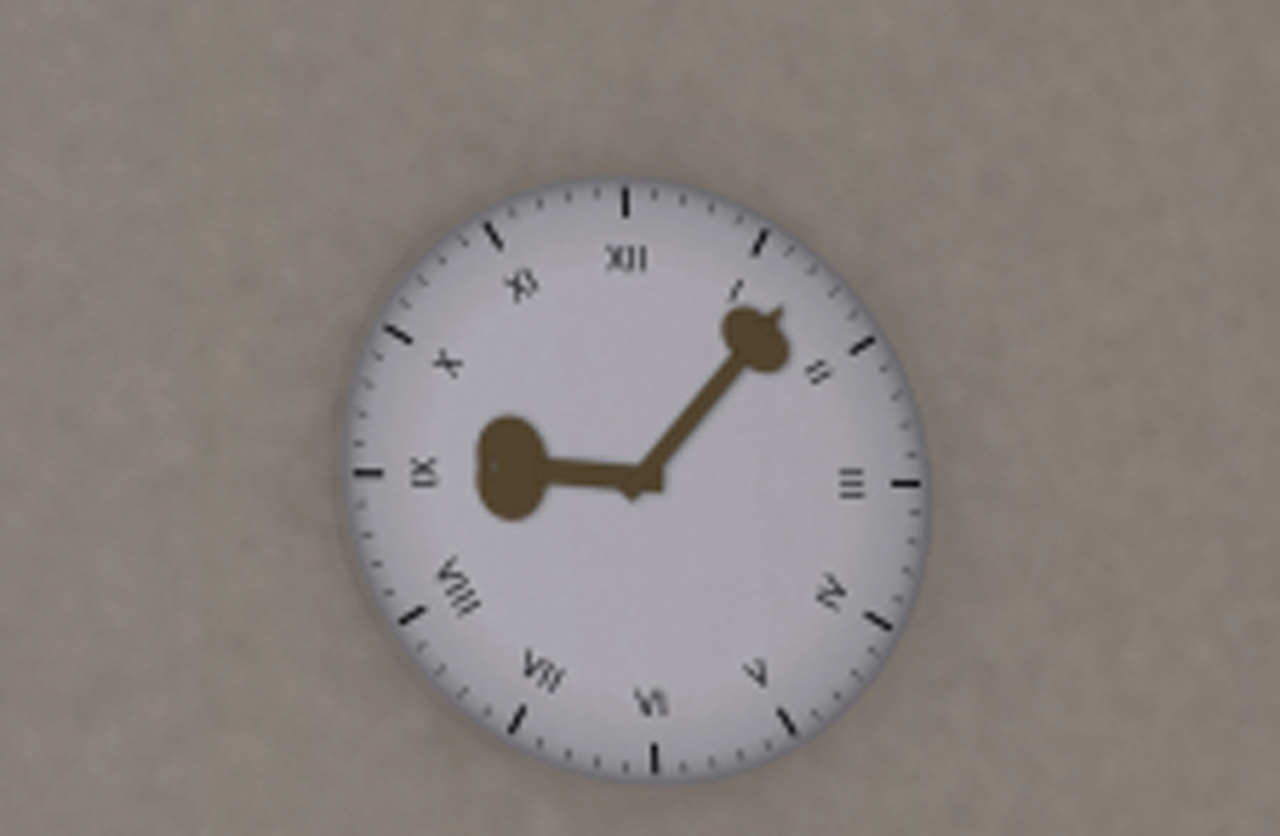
{"hour": 9, "minute": 7}
